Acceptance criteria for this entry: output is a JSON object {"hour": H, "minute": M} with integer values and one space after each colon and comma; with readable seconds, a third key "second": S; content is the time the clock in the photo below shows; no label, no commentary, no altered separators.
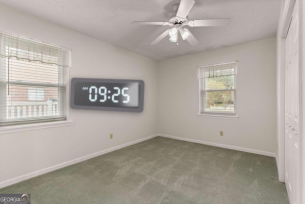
{"hour": 9, "minute": 25}
